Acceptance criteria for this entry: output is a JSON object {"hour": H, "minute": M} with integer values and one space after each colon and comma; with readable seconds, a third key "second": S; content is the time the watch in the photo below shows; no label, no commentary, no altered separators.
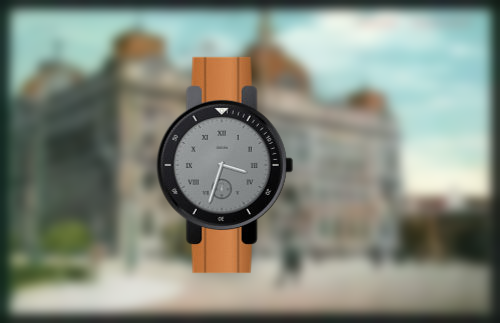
{"hour": 3, "minute": 33}
